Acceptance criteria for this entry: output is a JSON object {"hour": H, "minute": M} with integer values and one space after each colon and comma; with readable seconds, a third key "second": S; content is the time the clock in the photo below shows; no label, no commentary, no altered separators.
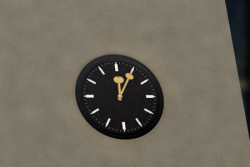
{"hour": 12, "minute": 5}
